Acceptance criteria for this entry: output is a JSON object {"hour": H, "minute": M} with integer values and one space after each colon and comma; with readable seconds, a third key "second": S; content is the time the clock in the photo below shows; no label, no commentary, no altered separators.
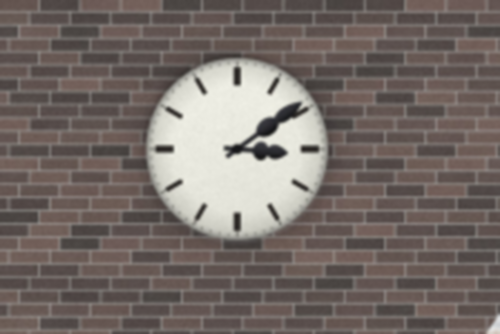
{"hour": 3, "minute": 9}
